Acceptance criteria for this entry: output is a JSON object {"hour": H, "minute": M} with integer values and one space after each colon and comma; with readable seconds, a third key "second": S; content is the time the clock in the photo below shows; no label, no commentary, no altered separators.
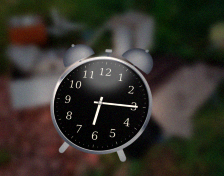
{"hour": 6, "minute": 15}
